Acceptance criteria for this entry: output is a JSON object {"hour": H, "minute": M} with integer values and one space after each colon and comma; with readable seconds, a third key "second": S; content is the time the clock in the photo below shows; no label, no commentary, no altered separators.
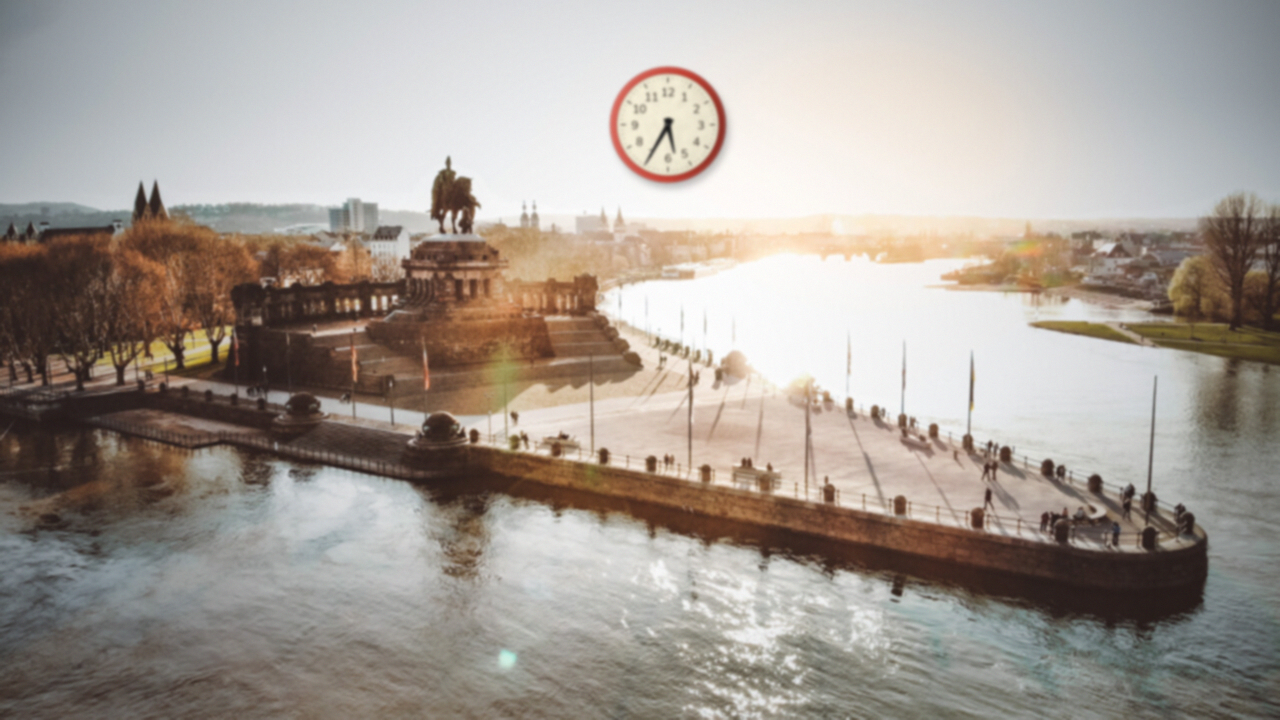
{"hour": 5, "minute": 35}
